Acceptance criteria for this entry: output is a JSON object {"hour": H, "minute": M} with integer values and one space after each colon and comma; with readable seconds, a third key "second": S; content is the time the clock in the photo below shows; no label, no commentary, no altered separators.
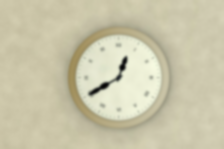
{"hour": 12, "minute": 40}
